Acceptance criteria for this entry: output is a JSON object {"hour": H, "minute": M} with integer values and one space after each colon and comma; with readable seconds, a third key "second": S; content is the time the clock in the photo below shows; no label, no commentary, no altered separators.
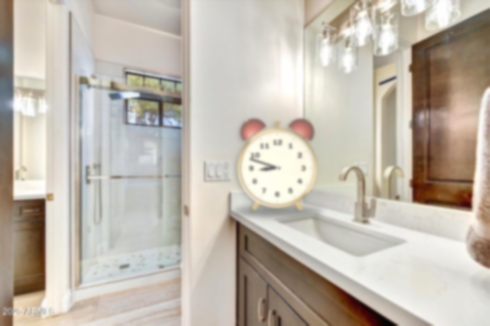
{"hour": 8, "minute": 48}
